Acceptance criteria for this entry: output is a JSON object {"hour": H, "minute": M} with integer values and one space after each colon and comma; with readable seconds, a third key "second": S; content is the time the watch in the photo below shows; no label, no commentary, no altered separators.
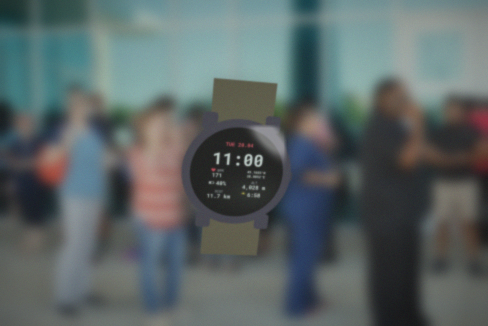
{"hour": 11, "minute": 0}
